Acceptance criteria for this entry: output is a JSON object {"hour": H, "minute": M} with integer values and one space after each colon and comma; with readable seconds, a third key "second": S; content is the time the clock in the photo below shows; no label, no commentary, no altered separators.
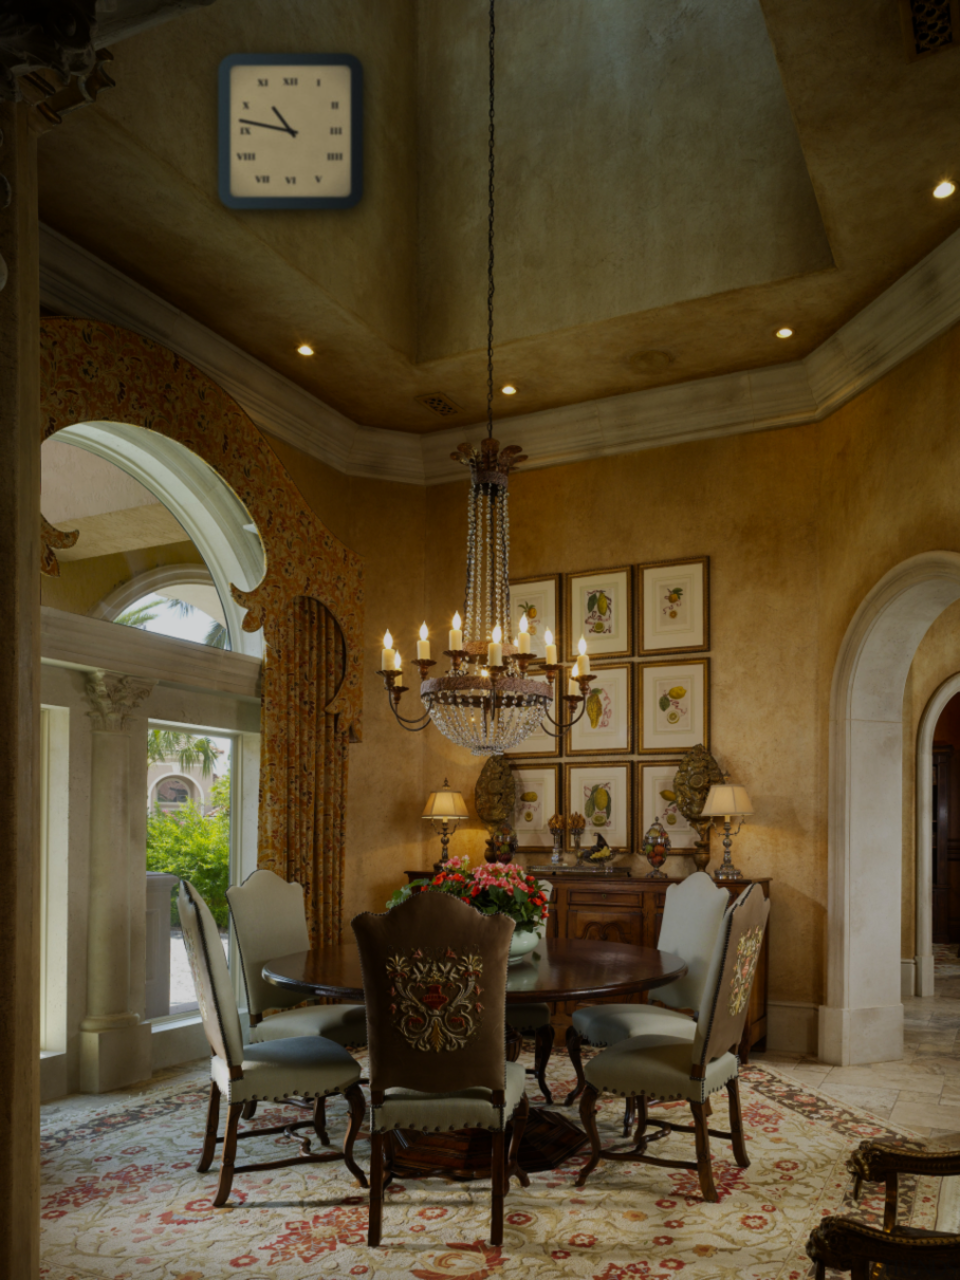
{"hour": 10, "minute": 47}
